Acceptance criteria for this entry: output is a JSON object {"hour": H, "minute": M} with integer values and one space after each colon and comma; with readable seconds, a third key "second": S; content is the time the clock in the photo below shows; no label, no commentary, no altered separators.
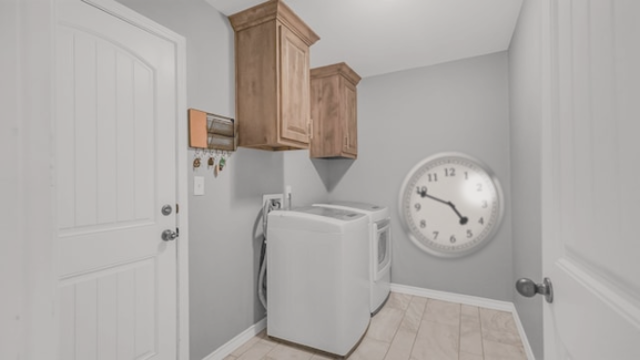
{"hour": 4, "minute": 49}
